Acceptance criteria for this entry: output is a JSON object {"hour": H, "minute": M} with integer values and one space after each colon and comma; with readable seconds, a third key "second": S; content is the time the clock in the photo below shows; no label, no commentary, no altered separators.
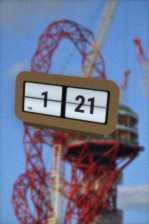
{"hour": 1, "minute": 21}
